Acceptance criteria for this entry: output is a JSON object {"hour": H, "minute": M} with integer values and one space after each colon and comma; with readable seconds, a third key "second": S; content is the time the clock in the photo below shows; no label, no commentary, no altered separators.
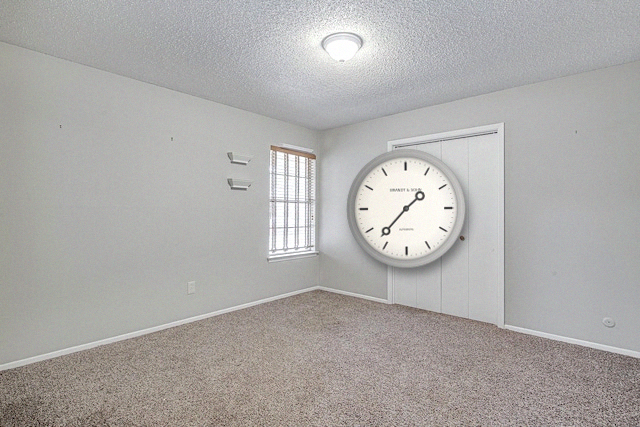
{"hour": 1, "minute": 37}
